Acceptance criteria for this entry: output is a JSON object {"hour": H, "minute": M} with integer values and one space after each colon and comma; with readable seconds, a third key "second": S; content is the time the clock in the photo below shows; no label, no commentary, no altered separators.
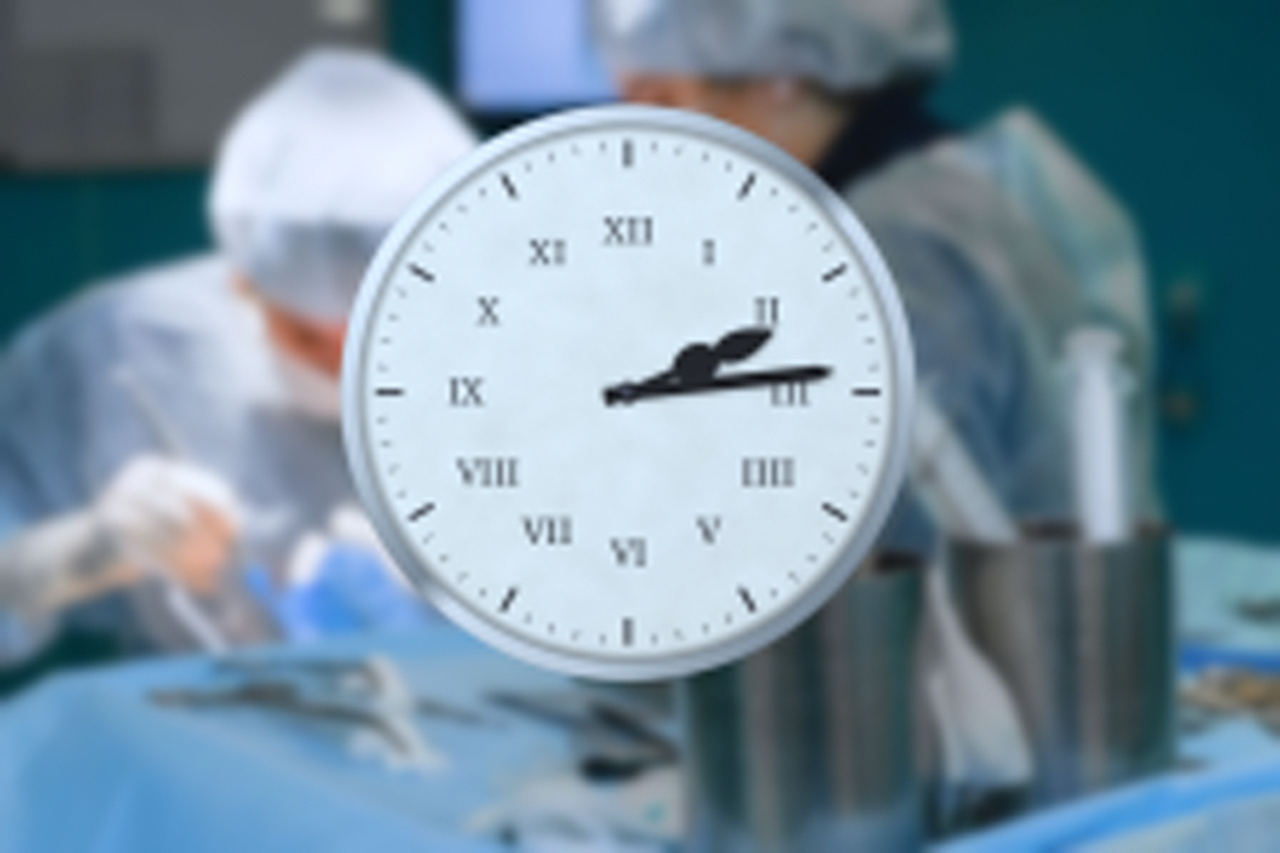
{"hour": 2, "minute": 14}
